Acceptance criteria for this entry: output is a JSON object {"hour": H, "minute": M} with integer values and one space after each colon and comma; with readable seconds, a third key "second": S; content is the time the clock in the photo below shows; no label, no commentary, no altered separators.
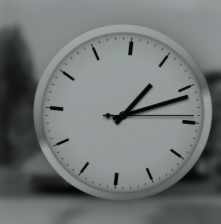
{"hour": 1, "minute": 11, "second": 14}
